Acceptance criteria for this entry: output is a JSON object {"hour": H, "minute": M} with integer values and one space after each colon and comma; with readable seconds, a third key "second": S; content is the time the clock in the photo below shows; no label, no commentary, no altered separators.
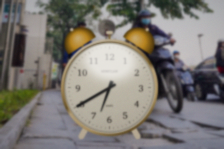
{"hour": 6, "minute": 40}
